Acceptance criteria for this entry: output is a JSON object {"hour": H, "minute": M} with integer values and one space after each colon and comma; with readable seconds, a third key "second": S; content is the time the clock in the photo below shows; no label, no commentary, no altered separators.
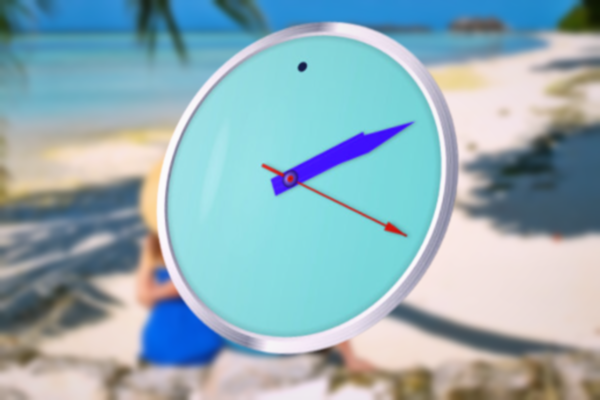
{"hour": 2, "minute": 11, "second": 19}
